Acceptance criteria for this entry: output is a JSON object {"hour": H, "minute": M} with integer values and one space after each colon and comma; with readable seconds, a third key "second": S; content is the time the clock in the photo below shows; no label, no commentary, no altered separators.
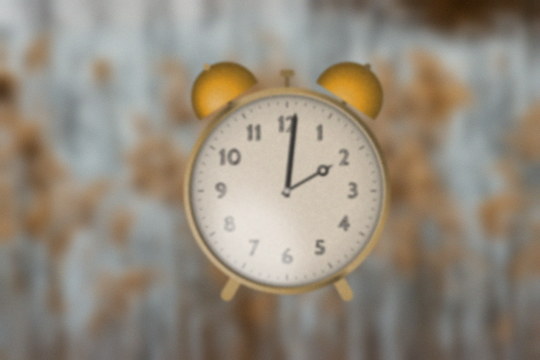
{"hour": 2, "minute": 1}
